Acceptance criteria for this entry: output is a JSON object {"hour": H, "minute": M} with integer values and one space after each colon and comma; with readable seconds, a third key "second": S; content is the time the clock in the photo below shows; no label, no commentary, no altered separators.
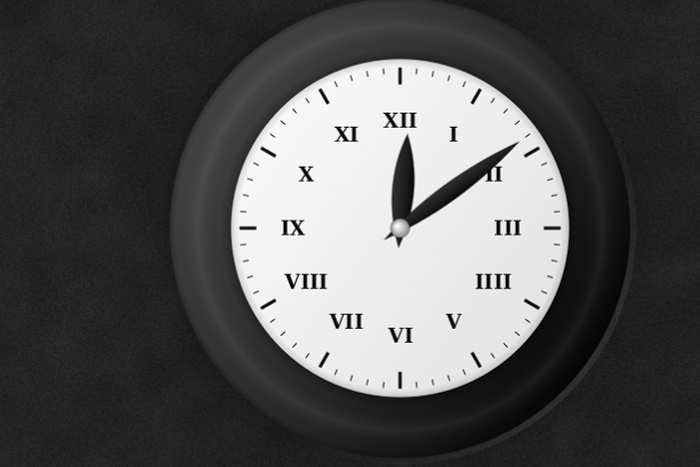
{"hour": 12, "minute": 9}
